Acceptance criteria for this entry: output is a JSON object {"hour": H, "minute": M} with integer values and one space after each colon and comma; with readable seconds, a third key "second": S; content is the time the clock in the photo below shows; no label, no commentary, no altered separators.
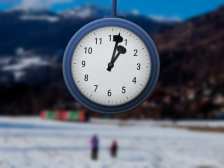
{"hour": 1, "minute": 2}
